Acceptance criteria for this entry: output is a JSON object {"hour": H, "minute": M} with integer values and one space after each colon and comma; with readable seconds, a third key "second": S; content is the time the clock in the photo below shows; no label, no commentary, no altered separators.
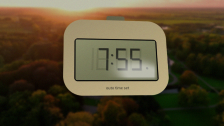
{"hour": 7, "minute": 55}
